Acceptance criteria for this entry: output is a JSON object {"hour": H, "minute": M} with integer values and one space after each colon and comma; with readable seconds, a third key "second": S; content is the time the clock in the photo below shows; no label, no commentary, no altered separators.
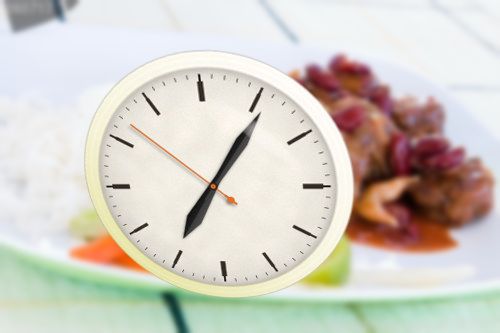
{"hour": 7, "minute": 5, "second": 52}
